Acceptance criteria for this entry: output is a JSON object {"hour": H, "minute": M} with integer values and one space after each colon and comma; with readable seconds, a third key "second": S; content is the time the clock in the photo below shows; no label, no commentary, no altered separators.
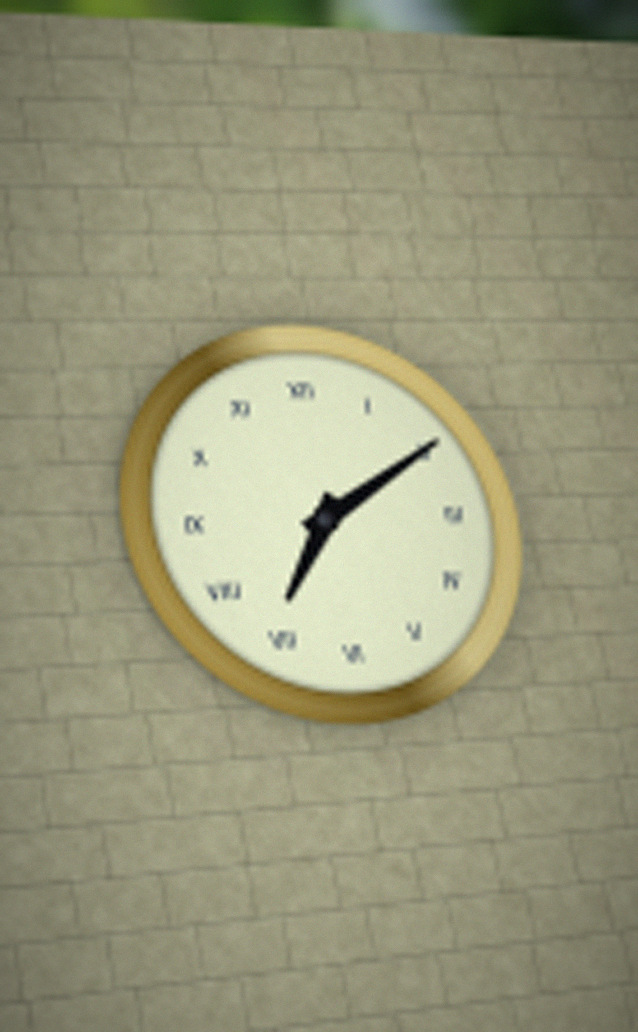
{"hour": 7, "minute": 10}
